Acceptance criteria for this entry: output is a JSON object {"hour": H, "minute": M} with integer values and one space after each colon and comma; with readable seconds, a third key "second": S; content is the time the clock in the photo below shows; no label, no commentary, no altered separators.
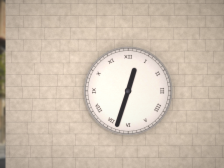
{"hour": 12, "minute": 33}
